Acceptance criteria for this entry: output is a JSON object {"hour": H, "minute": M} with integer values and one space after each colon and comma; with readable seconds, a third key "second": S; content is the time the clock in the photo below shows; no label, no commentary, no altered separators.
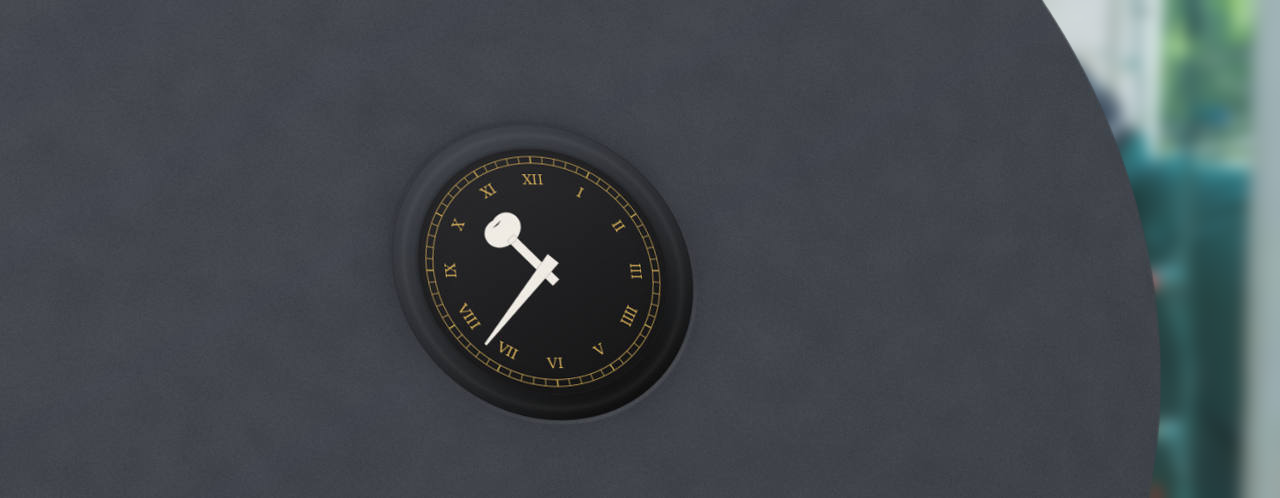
{"hour": 10, "minute": 37}
